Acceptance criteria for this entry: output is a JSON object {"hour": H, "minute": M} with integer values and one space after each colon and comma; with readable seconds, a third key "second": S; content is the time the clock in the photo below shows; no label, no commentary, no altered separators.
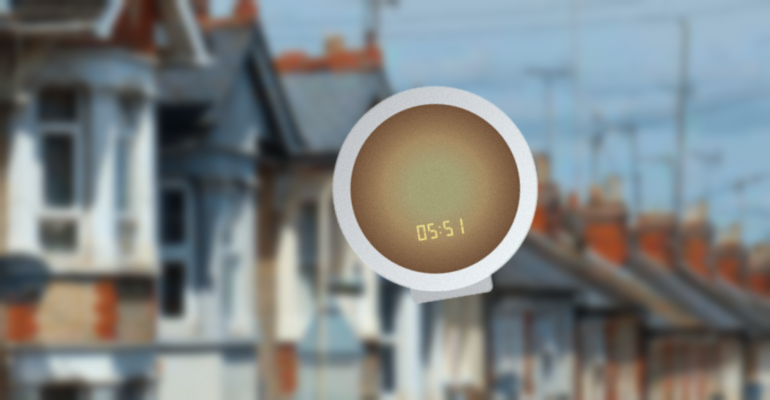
{"hour": 5, "minute": 51}
